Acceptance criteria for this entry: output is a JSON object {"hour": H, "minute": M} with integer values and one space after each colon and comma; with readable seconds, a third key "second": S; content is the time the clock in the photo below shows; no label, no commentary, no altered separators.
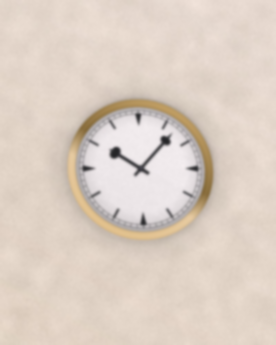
{"hour": 10, "minute": 7}
